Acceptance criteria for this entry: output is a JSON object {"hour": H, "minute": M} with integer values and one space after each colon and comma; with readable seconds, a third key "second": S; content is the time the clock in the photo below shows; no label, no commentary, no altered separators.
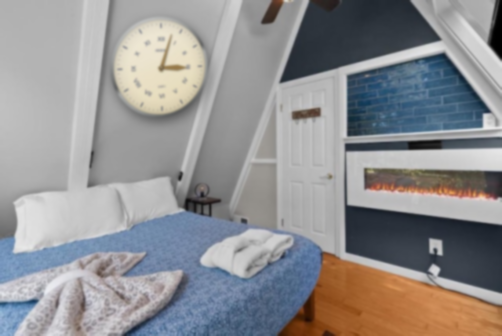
{"hour": 3, "minute": 3}
